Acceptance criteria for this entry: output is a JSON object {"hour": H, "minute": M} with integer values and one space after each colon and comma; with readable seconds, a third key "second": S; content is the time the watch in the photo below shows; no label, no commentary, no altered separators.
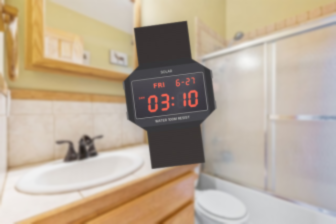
{"hour": 3, "minute": 10}
